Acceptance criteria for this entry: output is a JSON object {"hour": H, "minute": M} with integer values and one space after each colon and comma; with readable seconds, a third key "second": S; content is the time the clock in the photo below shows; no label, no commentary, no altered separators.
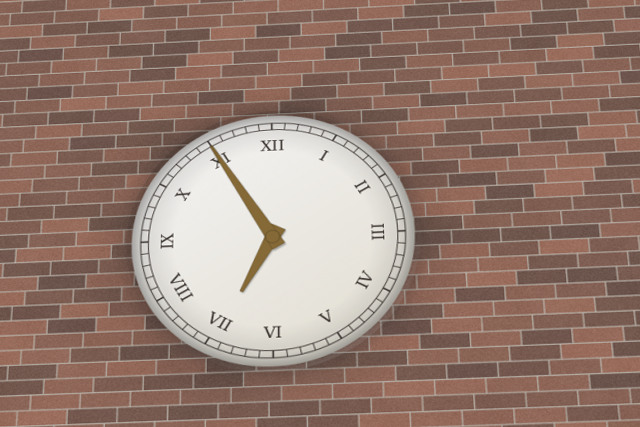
{"hour": 6, "minute": 55}
